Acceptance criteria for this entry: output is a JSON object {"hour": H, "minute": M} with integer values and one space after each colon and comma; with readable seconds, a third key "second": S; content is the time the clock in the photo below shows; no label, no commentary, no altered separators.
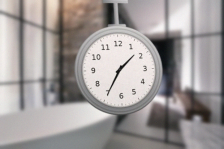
{"hour": 1, "minute": 35}
